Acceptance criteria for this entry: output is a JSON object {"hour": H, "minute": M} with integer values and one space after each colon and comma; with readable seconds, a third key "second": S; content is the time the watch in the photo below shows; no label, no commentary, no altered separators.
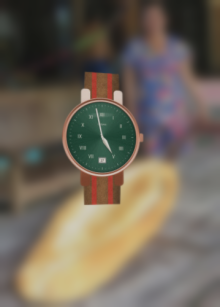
{"hour": 4, "minute": 58}
